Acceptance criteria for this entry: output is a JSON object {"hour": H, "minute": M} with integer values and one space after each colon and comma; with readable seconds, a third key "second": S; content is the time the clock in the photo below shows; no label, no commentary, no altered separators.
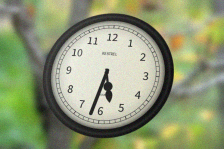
{"hour": 5, "minute": 32}
